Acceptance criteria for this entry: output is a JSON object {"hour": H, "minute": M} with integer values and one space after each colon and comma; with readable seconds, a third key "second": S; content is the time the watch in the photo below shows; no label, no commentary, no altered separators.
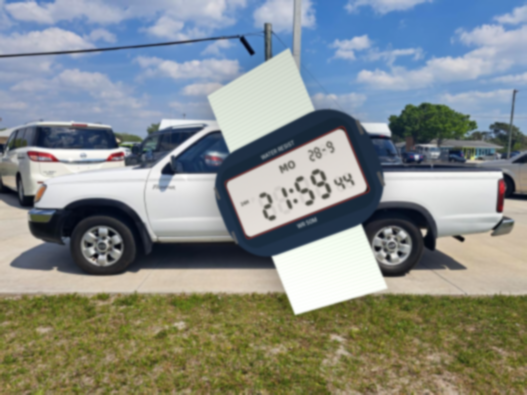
{"hour": 21, "minute": 59, "second": 44}
